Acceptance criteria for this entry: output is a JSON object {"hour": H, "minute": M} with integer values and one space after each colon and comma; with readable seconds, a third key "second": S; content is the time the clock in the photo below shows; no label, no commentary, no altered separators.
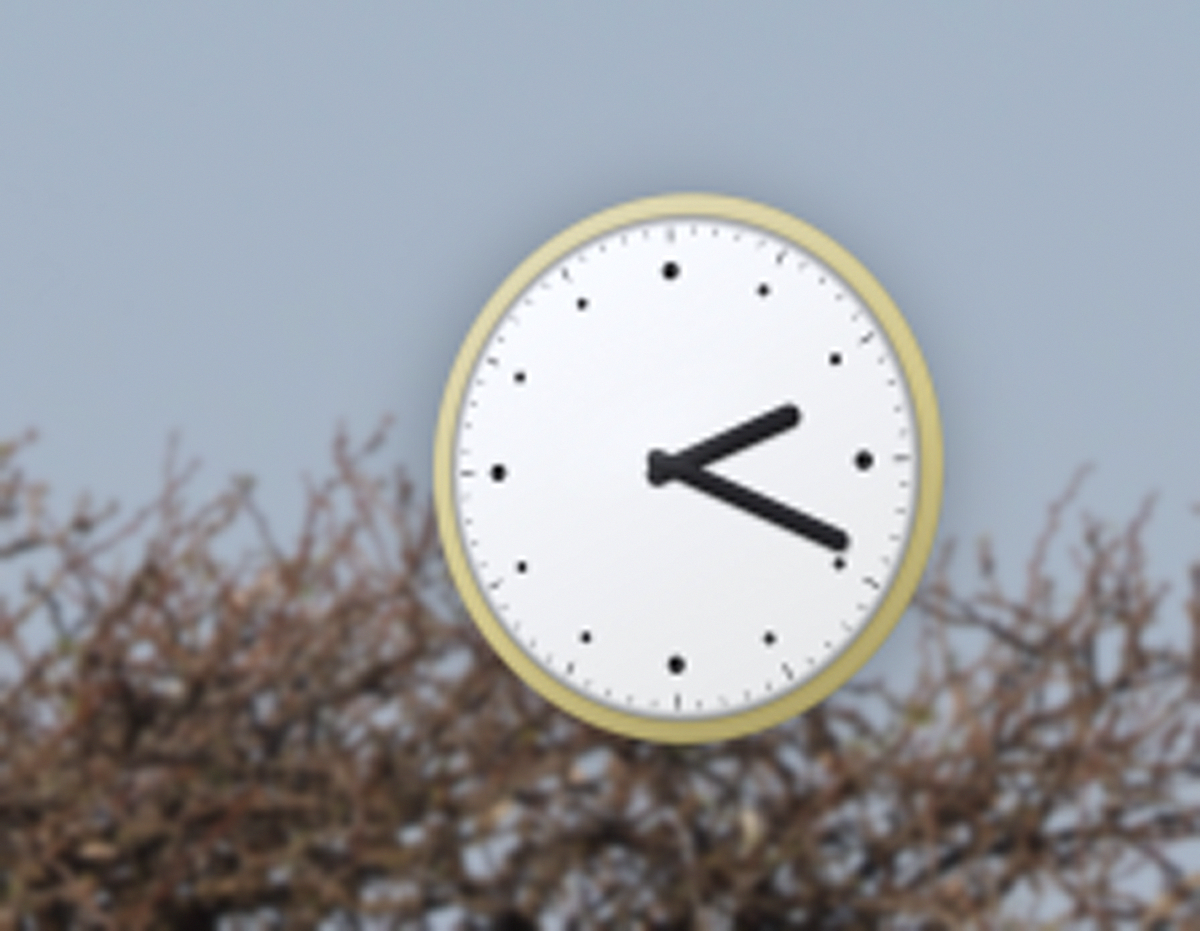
{"hour": 2, "minute": 19}
